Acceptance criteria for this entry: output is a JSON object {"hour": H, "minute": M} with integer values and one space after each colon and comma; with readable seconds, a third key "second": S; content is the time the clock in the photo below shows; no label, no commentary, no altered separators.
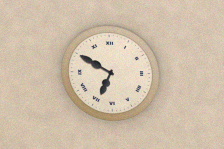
{"hour": 6, "minute": 50}
